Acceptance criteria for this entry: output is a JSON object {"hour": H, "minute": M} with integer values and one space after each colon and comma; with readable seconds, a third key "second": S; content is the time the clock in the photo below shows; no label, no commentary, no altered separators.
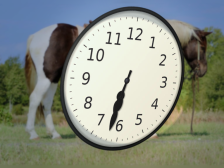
{"hour": 6, "minute": 32}
